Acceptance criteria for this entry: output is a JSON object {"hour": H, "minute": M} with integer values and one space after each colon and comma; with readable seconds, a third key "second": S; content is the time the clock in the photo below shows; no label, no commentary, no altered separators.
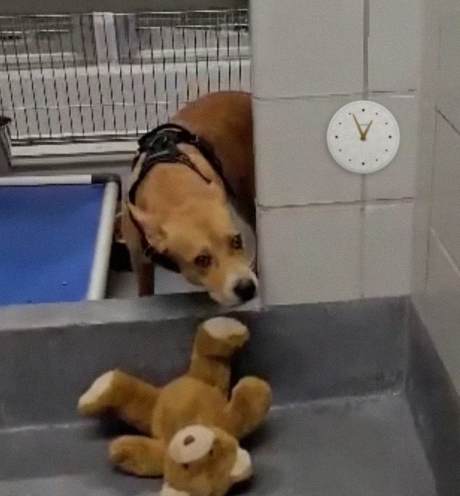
{"hour": 12, "minute": 56}
